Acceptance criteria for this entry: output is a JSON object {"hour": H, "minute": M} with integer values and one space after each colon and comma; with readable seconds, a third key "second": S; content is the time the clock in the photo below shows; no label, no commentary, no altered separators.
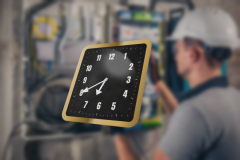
{"hour": 6, "minute": 40}
